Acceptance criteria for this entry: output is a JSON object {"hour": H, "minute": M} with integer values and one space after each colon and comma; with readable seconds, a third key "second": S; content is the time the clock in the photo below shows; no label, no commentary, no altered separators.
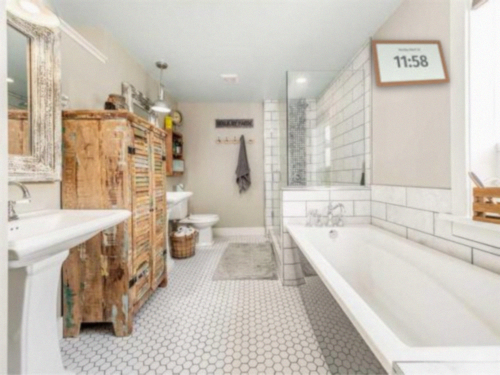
{"hour": 11, "minute": 58}
